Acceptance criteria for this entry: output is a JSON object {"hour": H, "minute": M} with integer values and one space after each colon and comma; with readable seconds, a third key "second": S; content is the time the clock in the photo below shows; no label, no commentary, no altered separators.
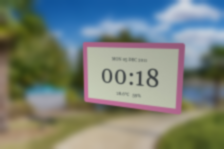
{"hour": 0, "minute": 18}
